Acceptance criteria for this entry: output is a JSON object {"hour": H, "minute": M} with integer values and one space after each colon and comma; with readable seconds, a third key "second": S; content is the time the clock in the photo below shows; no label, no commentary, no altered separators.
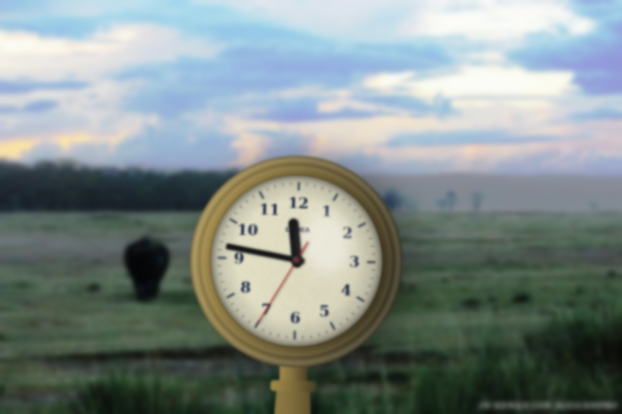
{"hour": 11, "minute": 46, "second": 35}
